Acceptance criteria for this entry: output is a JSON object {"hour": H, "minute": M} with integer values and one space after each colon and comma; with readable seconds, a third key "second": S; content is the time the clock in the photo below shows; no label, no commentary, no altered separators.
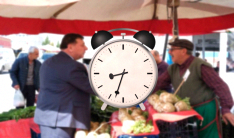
{"hour": 8, "minute": 33}
